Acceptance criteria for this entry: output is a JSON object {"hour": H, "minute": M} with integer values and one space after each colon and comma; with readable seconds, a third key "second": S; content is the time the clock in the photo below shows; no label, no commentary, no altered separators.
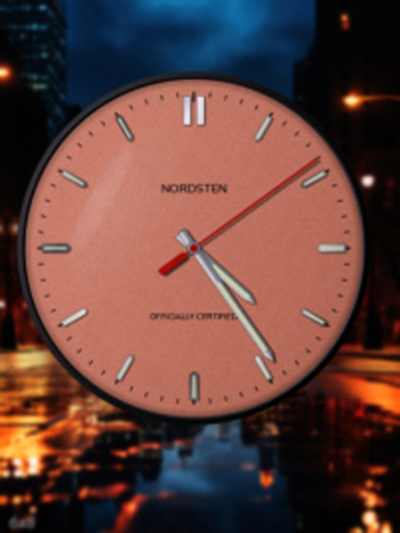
{"hour": 4, "minute": 24, "second": 9}
